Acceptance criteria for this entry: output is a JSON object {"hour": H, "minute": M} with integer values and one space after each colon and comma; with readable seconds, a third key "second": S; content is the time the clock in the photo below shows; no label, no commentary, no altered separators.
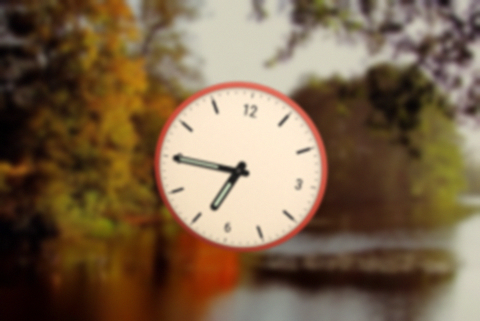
{"hour": 6, "minute": 45}
